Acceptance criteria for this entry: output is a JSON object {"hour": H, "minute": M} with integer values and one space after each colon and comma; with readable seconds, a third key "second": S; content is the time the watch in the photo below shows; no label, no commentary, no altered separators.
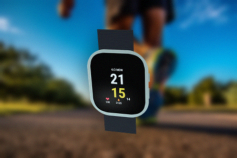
{"hour": 21, "minute": 15}
